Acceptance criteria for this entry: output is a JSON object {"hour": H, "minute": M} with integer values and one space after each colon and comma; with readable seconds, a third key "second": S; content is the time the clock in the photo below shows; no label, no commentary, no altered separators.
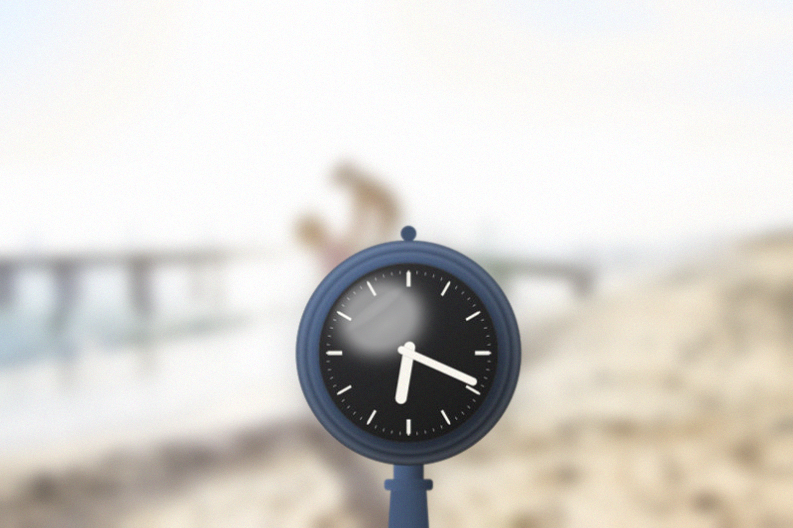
{"hour": 6, "minute": 19}
